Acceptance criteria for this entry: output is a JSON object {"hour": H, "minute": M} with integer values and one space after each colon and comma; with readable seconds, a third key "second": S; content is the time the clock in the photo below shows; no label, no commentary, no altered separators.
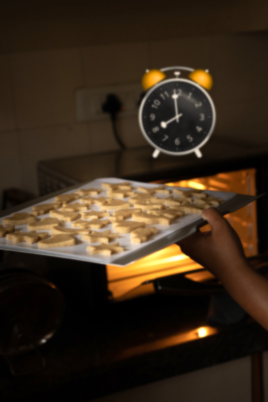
{"hour": 7, "minute": 59}
